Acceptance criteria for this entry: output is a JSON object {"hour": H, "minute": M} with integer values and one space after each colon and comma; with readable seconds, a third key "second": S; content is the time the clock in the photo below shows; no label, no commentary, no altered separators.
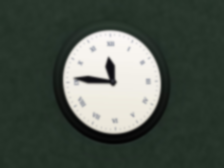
{"hour": 11, "minute": 46}
